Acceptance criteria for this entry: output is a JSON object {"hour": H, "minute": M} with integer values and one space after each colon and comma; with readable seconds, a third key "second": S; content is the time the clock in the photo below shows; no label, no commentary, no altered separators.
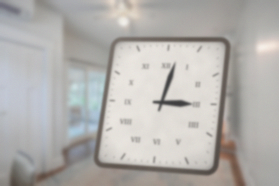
{"hour": 3, "minute": 2}
